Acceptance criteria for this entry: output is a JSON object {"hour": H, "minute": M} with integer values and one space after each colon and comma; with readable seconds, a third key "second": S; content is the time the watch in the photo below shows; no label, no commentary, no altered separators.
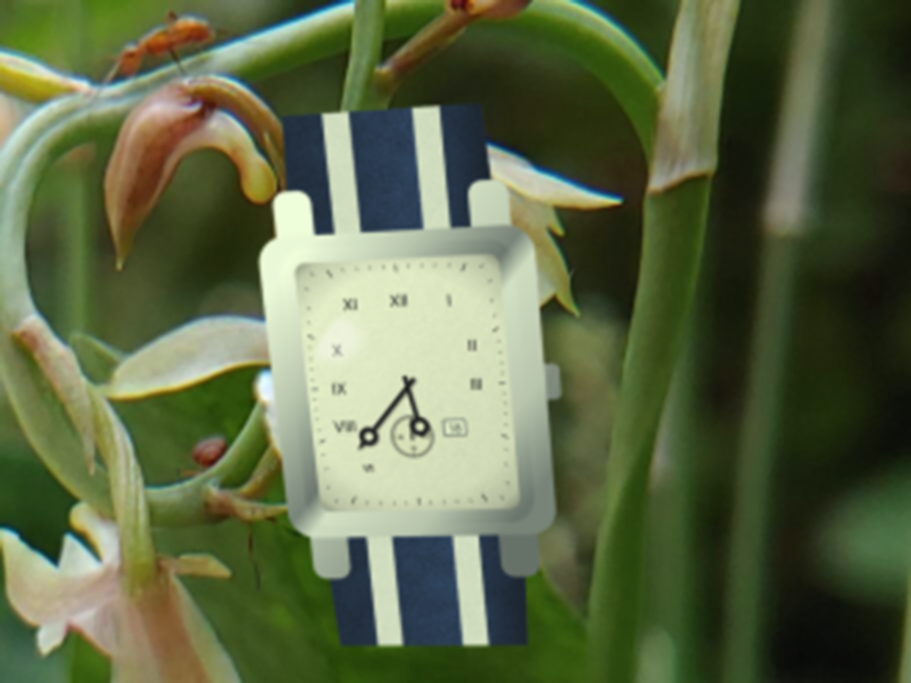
{"hour": 5, "minute": 37}
